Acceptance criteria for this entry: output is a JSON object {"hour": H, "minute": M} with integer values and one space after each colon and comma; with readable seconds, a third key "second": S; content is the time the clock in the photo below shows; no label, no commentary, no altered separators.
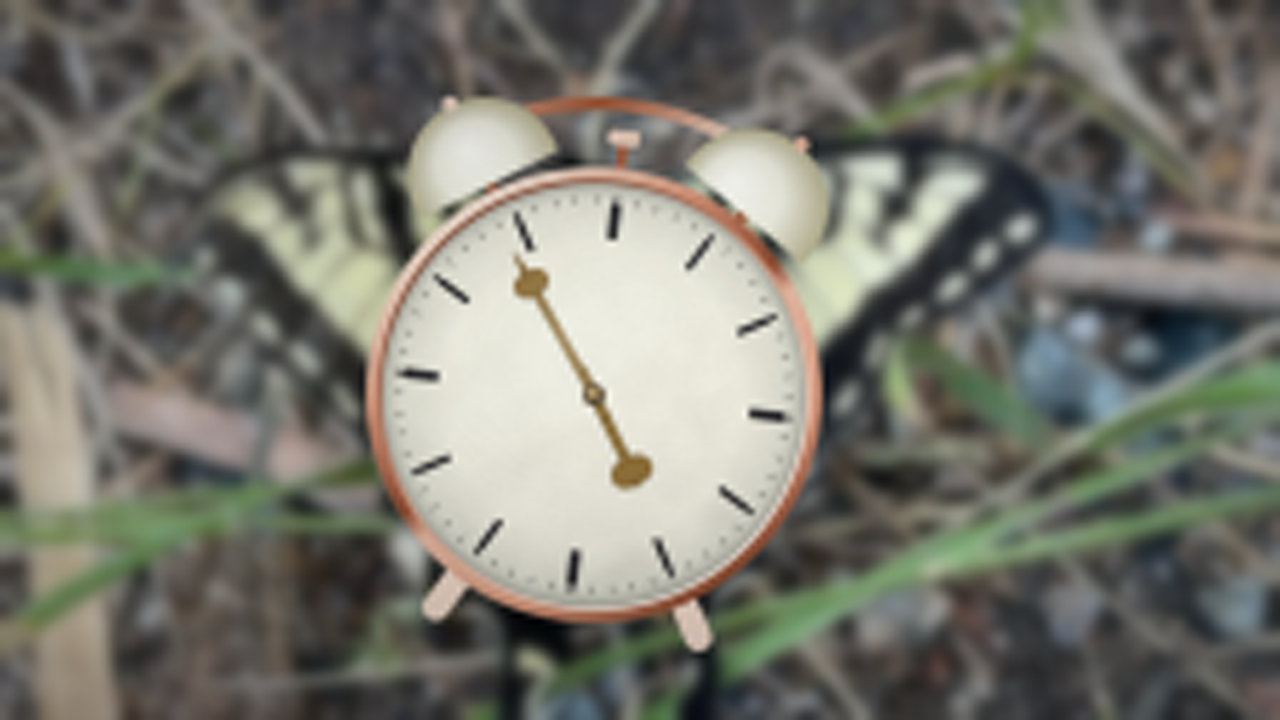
{"hour": 4, "minute": 54}
